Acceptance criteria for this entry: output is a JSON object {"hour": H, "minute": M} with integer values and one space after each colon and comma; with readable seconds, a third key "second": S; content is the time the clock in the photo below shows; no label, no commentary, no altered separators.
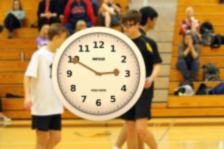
{"hour": 2, "minute": 50}
